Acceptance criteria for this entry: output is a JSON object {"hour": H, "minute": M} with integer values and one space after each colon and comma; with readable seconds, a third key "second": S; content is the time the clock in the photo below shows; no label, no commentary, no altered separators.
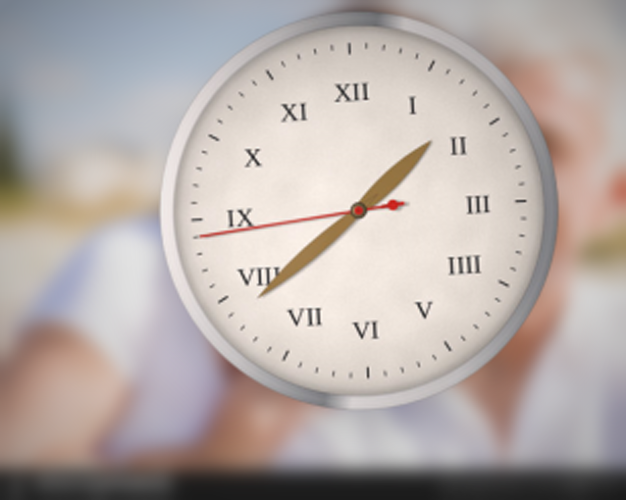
{"hour": 1, "minute": 38, "second": 44}
